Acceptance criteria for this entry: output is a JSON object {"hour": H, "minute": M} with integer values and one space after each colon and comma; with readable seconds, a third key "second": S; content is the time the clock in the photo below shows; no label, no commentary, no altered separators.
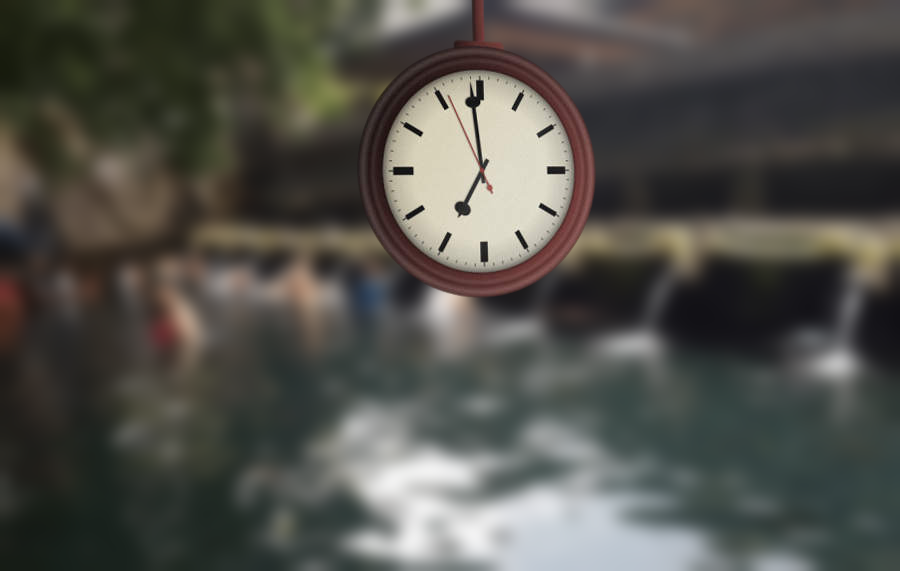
{"hour": 6, "minute": 58, "second": 56}
